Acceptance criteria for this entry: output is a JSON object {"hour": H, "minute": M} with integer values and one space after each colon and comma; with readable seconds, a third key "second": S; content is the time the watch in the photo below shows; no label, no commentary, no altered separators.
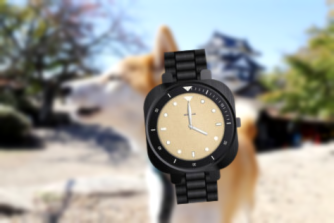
{"hour": 4, "minute": 0}
